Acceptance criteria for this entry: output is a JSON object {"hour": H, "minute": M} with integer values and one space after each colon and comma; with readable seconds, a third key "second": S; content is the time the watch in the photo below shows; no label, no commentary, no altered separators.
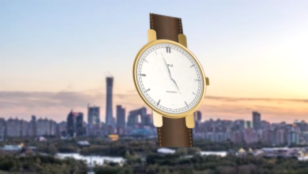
{"hour": 4, "minute": 57}
